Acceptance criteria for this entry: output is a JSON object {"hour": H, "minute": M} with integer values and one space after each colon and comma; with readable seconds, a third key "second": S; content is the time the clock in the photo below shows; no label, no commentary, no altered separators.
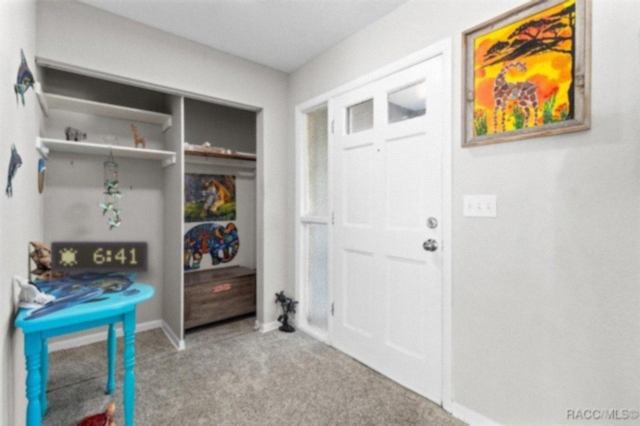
{"hour": 6, "minute": 41}
